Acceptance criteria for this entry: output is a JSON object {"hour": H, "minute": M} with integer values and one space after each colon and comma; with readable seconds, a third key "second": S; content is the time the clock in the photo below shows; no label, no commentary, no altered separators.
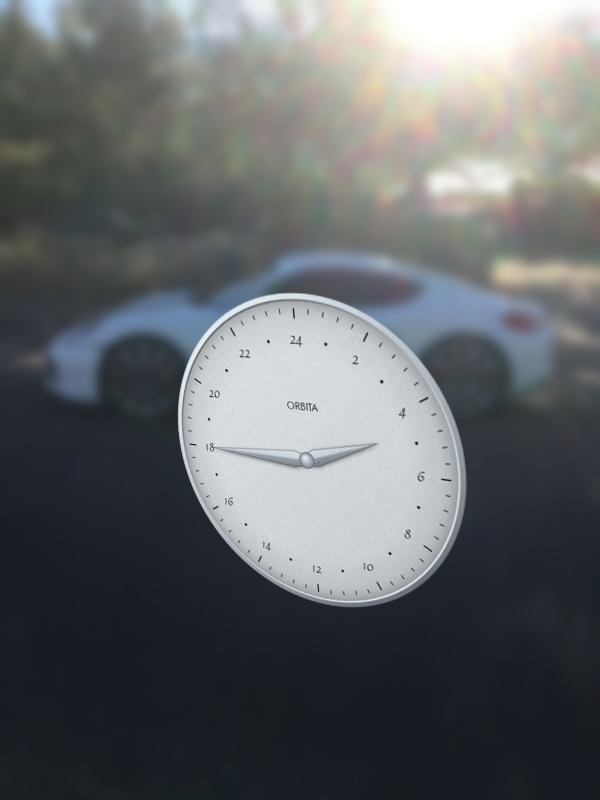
{"hour": 4, "minute": 45}
